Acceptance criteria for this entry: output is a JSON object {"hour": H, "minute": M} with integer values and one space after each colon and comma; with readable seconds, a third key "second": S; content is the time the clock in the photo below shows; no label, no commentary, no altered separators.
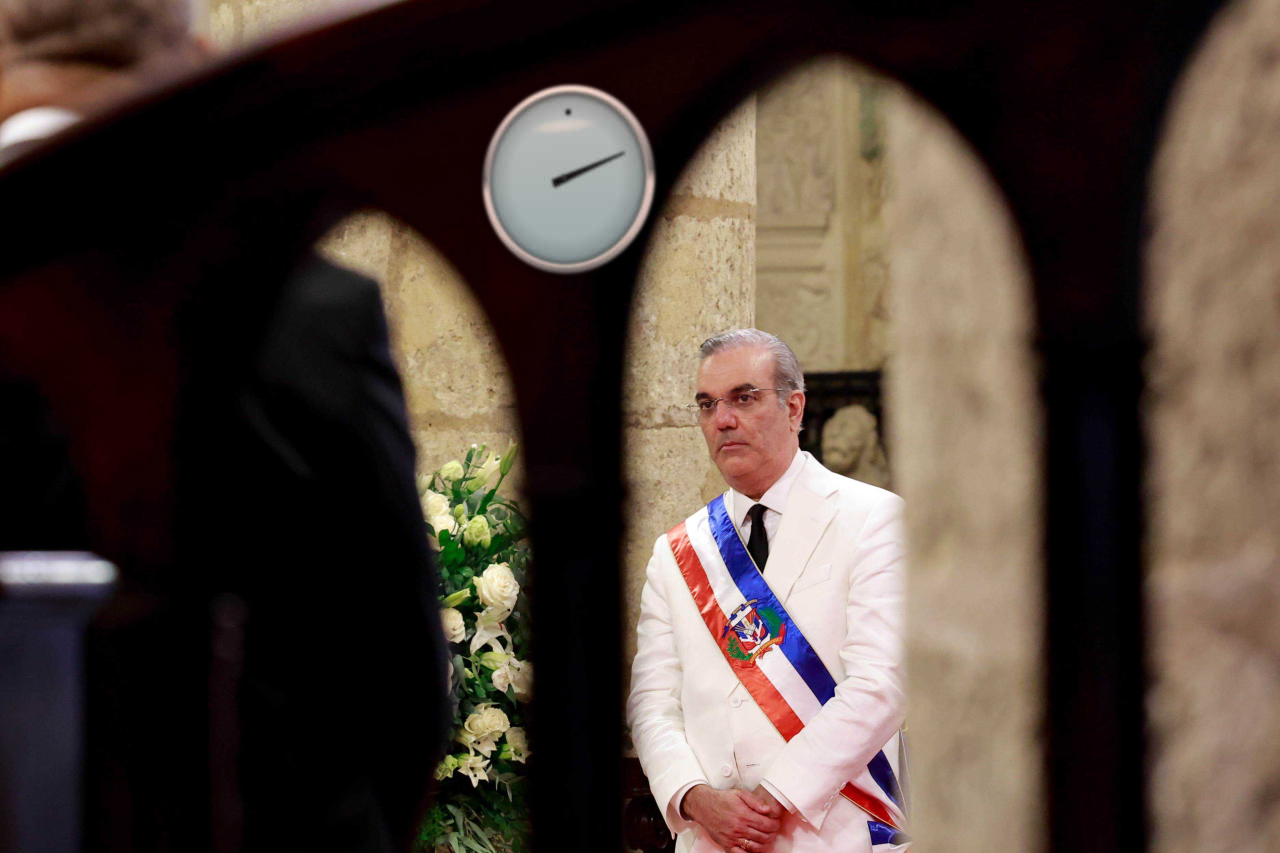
{"hour": 2, "minute": 11}
